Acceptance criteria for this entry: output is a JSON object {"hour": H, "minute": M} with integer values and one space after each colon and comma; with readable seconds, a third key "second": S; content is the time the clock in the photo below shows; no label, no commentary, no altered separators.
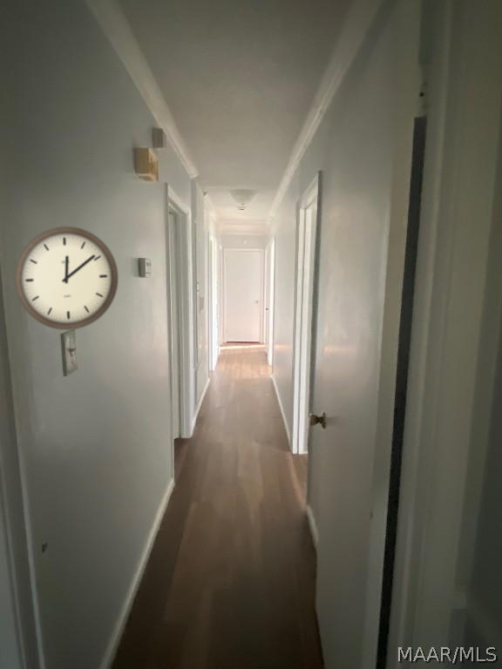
{"hour": 12, "minute": 9}
